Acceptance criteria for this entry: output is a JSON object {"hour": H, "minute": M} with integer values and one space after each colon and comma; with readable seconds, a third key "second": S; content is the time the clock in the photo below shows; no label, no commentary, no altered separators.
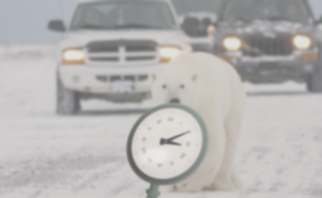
{"hour": 3, "minute": 10}
